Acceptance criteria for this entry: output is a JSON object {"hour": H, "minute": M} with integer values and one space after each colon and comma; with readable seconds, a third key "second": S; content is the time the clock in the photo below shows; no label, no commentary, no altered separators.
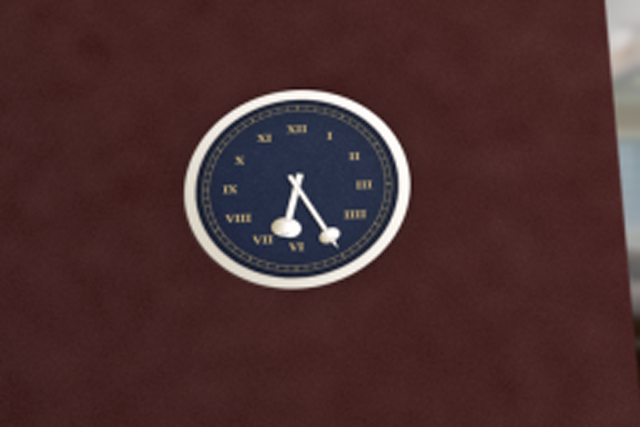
{"hour": 6, "minute": 25}
